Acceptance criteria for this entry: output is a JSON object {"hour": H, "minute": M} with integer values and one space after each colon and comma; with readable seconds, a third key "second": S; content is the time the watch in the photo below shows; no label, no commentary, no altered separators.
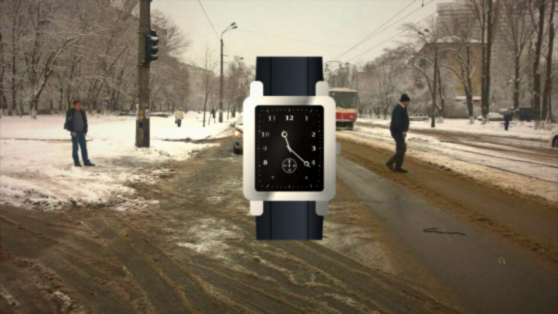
{"hour": 11, "minute": 22}
